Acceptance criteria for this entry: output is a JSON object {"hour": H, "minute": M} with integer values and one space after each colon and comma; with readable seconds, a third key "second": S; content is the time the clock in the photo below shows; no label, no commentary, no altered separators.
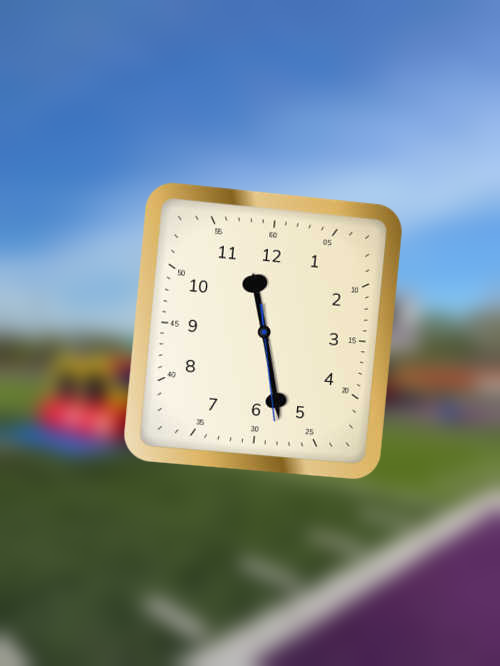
{"hour": 11, "minute": 27, "second": 28}
